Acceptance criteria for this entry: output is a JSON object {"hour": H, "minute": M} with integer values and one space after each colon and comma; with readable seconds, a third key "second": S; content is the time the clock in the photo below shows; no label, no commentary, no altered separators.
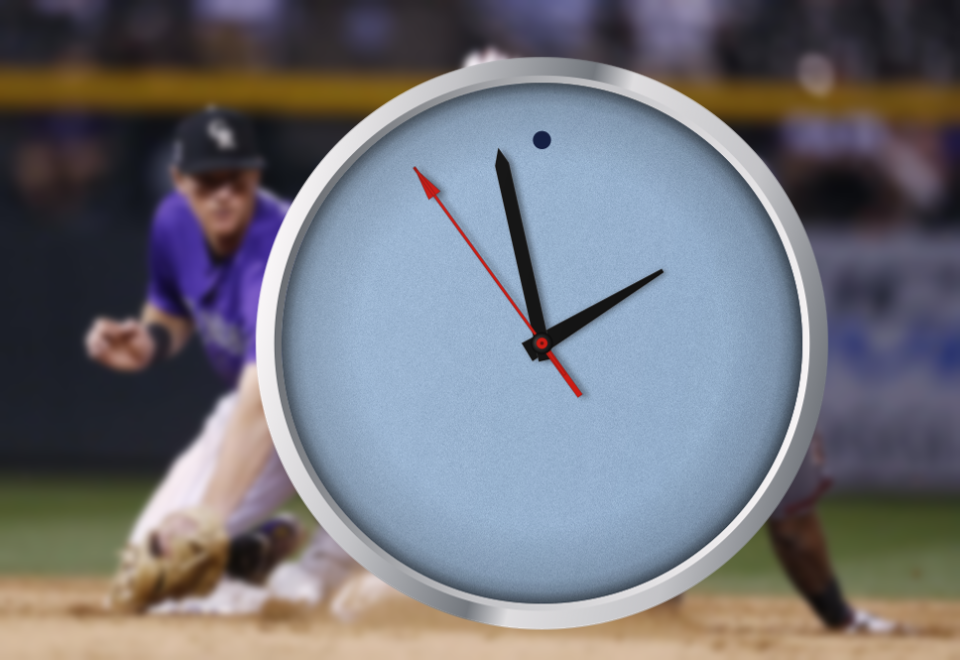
{"hour": 1, "minute": 57, "second": 54}
